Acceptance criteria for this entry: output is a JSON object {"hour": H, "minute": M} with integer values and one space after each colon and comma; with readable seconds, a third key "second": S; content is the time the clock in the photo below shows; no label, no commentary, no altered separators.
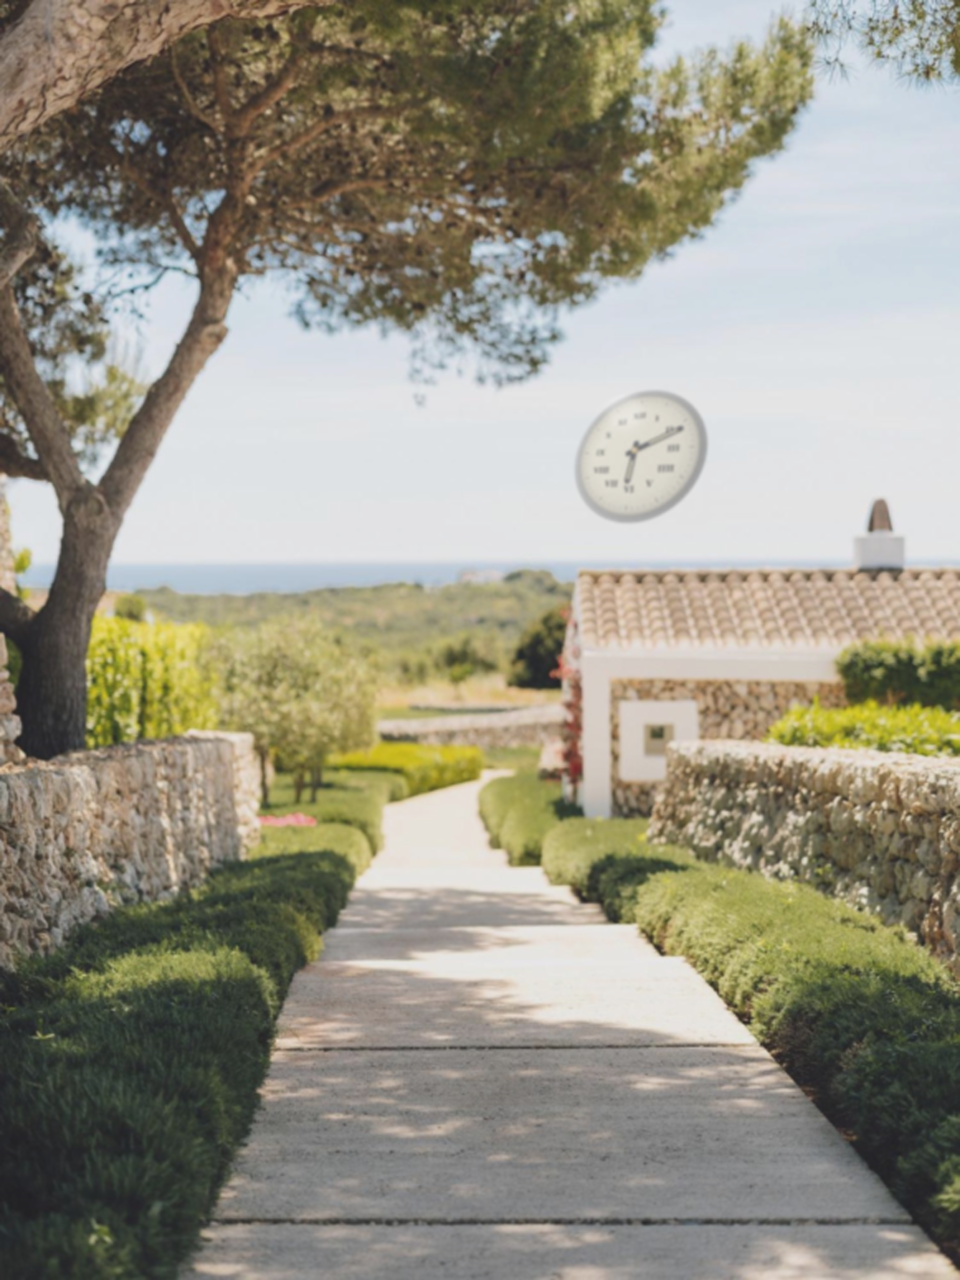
{"hour": 6, "minute": 11}
